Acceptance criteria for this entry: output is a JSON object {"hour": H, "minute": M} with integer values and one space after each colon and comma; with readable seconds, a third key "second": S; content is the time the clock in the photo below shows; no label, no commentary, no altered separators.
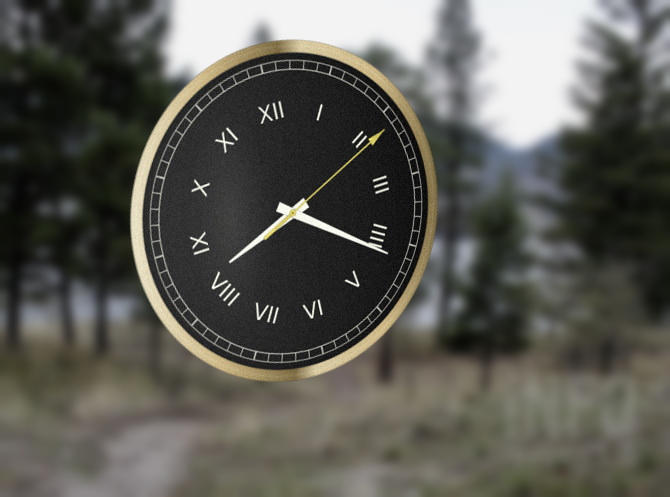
{"hour": 8, "minute": 21, "second": 11}
